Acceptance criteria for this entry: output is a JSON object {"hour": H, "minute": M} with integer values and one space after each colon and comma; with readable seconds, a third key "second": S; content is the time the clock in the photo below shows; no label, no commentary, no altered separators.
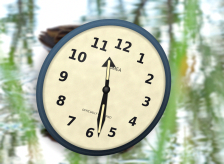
{"hour": 11, "minute": 28}
